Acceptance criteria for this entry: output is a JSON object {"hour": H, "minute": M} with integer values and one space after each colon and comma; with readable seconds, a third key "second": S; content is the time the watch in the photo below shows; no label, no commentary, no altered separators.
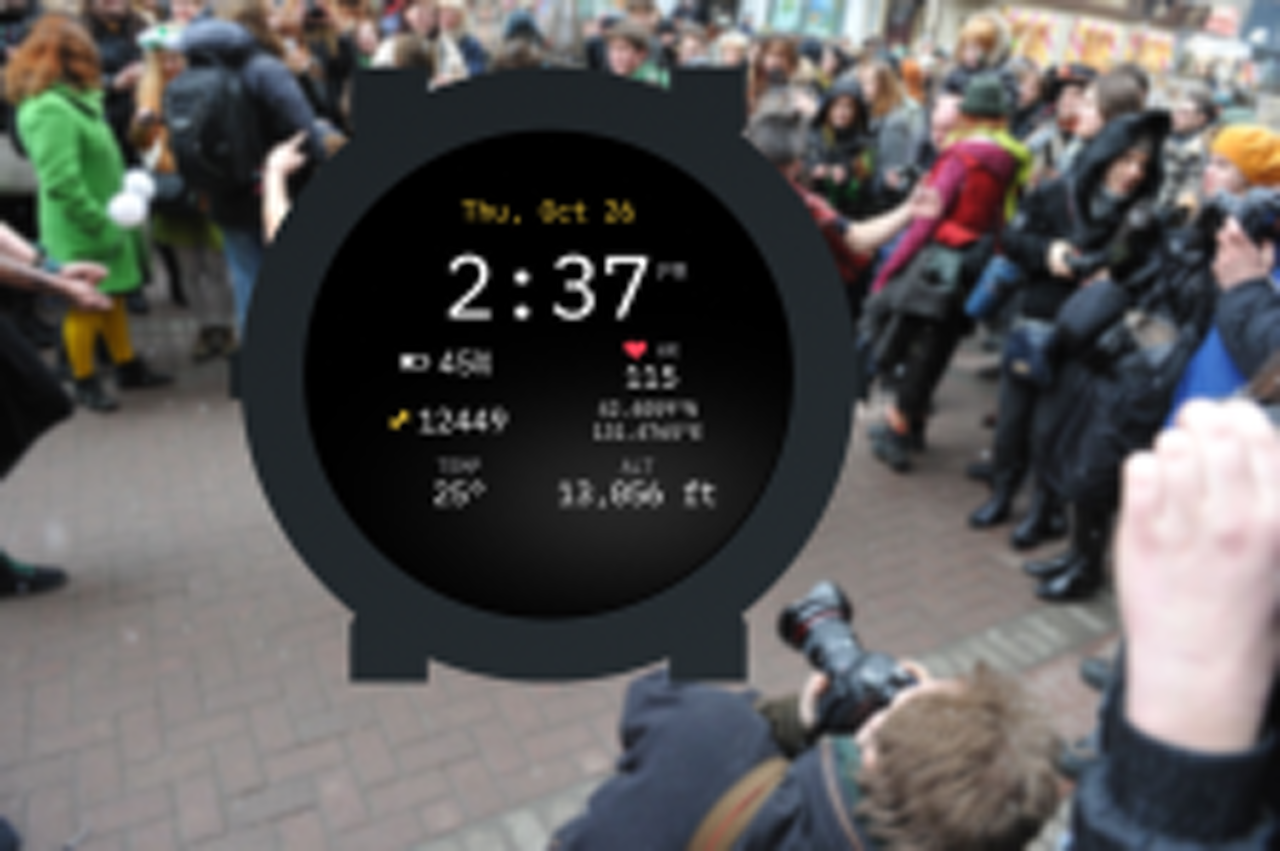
{"hour": 2, "minute": 37}
